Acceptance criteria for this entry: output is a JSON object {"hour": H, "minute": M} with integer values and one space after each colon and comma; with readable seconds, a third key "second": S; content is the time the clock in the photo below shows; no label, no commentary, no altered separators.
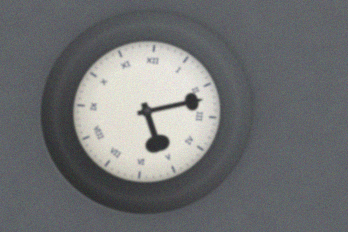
{"hour": 5, "minute": 12}
